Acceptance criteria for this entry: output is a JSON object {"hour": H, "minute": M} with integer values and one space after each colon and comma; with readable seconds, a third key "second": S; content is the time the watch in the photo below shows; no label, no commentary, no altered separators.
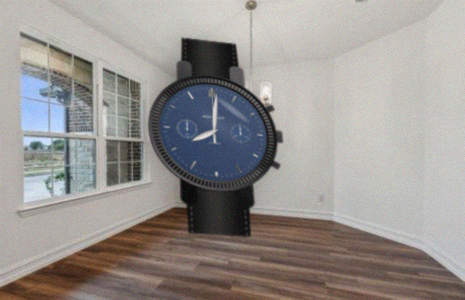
{"hour": 8, "minute": 1}
